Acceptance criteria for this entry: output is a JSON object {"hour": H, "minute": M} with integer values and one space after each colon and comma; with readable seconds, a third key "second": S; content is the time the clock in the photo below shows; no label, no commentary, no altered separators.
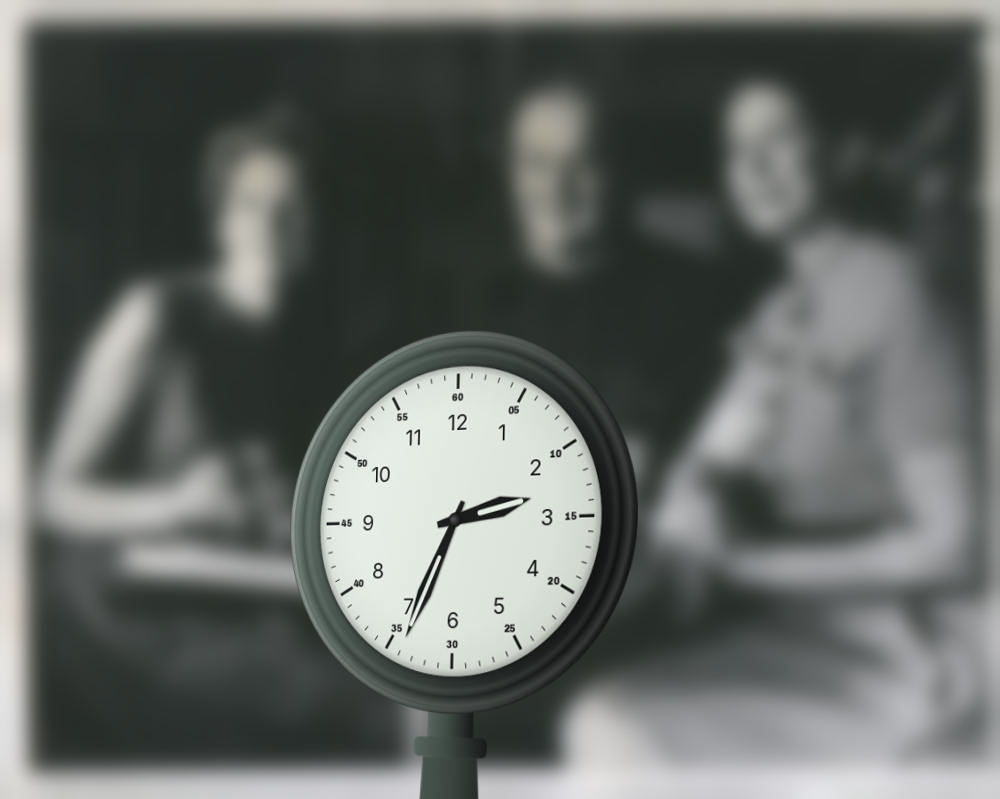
{"hour": 2, "minute": 34}
